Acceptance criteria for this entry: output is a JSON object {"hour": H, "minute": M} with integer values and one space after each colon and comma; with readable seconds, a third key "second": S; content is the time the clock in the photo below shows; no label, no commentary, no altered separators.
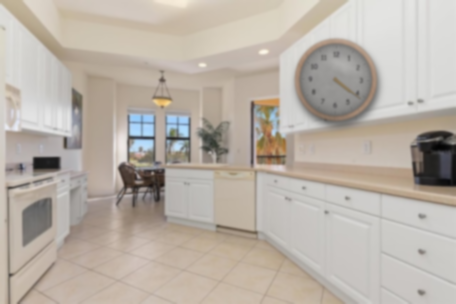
{"hour": 4, "minute": 21}
